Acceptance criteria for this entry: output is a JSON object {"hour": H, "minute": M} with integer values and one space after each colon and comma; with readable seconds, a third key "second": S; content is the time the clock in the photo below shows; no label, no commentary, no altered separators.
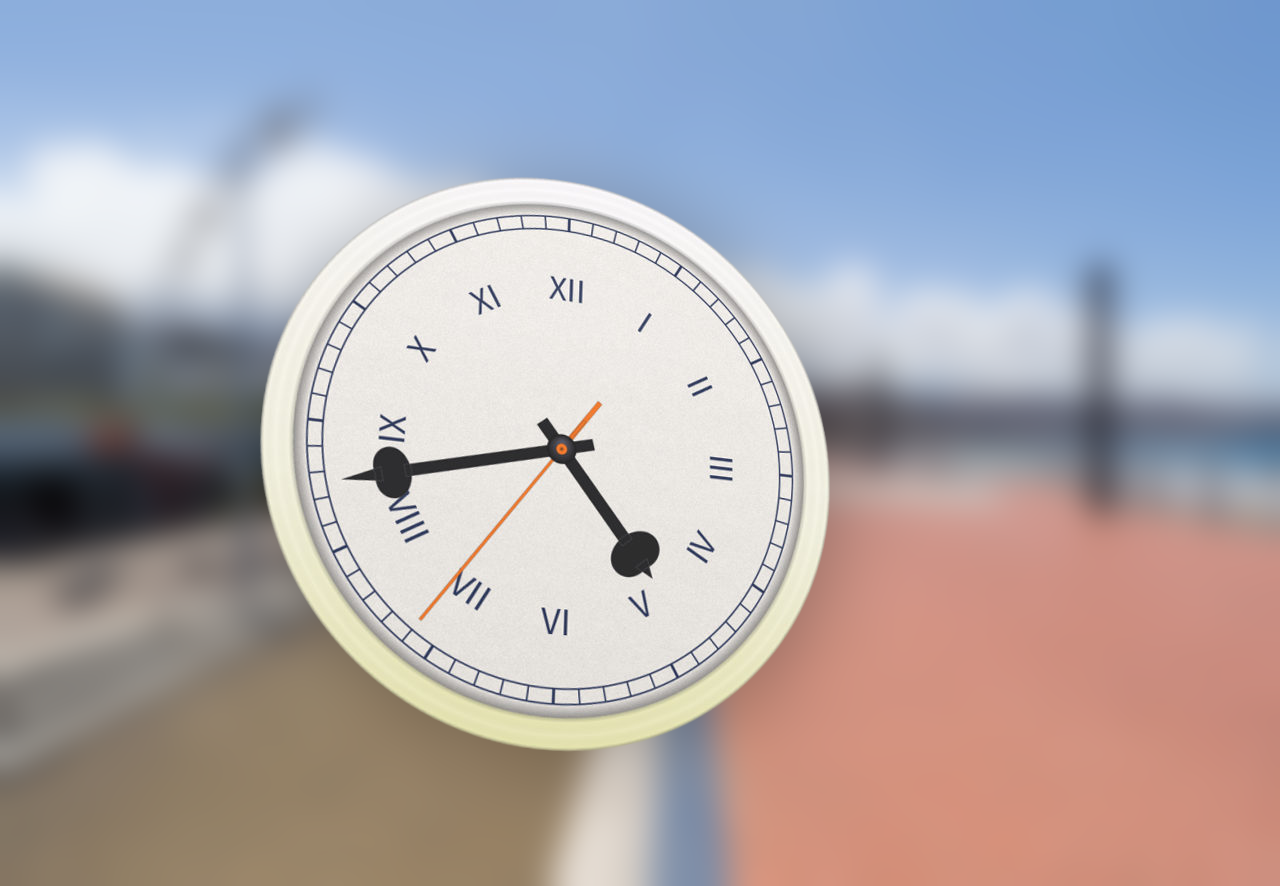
{"hour": 4, "minute": 42, "second": 36}
